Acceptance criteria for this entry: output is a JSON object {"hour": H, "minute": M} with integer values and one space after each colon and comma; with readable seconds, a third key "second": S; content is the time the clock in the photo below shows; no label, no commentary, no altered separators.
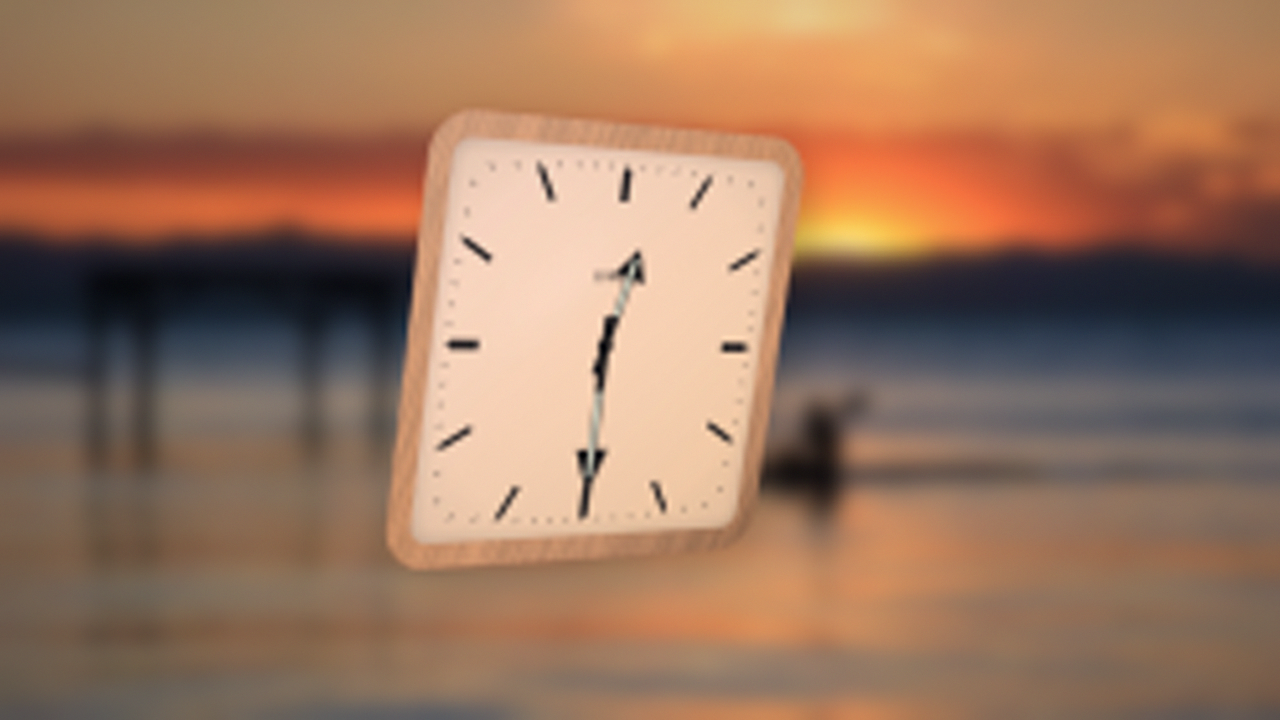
{"hour": 12, "minute": 30}
